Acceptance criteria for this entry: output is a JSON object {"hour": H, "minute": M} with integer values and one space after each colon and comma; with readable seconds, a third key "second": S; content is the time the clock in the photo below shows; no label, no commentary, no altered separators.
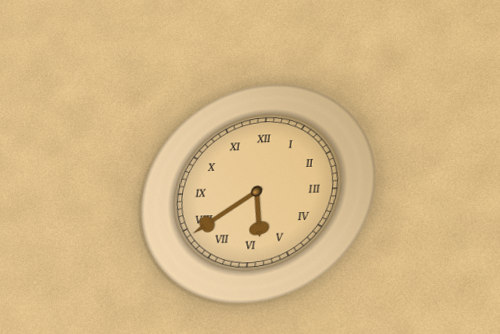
{"hour": 5, "minute": 39}
